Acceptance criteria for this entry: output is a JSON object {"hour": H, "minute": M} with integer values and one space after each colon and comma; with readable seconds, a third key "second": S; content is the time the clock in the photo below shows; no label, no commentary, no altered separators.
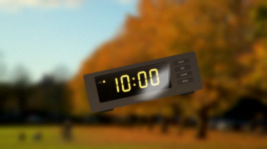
{"hour": 10, "minute": 0}
